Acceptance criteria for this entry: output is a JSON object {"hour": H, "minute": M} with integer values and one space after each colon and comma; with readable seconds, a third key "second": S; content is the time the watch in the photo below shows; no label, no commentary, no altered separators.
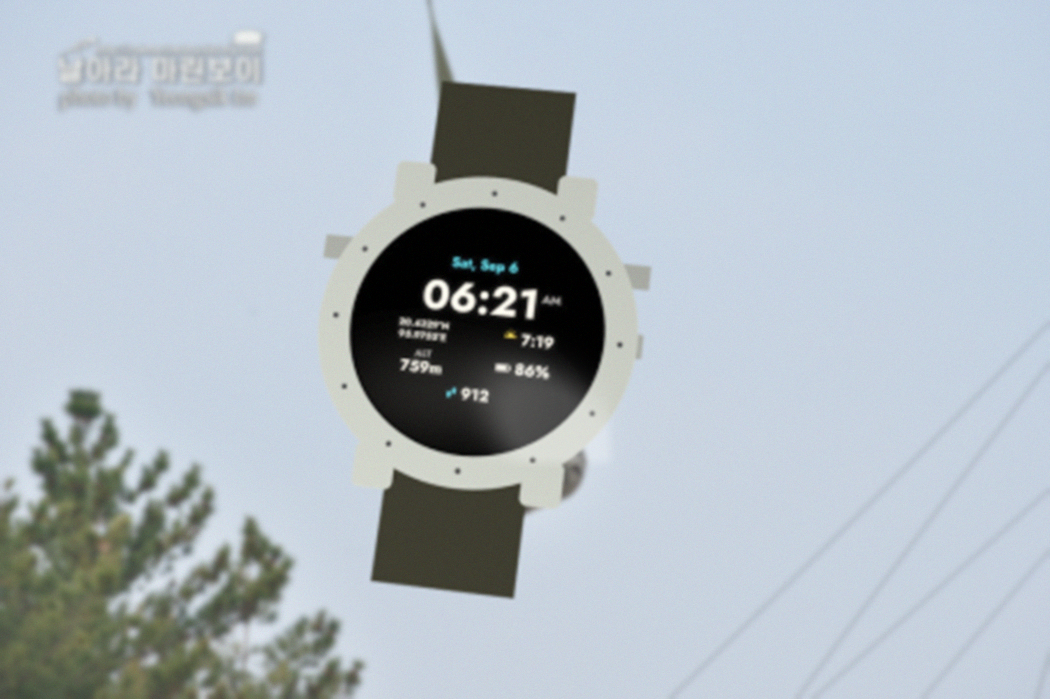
{"hour": 6, "minute": 21}
